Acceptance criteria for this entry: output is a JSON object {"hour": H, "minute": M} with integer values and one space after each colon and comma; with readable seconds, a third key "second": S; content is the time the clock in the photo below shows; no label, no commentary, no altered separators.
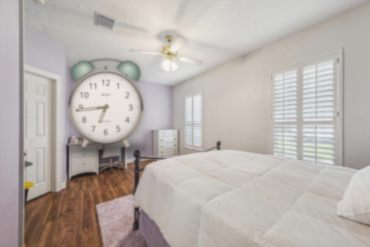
{"hour": 6, "minute": 44}
